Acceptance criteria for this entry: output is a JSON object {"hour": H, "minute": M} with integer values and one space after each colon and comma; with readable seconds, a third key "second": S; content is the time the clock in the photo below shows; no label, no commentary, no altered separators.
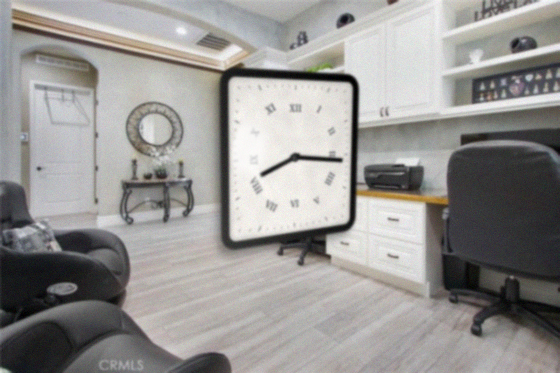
{"hour": 8, "minute": 16}
